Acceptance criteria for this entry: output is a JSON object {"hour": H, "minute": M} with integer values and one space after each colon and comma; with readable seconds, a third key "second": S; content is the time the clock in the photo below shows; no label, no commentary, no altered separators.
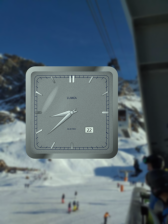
{"hour": 8, "minute": 38}
